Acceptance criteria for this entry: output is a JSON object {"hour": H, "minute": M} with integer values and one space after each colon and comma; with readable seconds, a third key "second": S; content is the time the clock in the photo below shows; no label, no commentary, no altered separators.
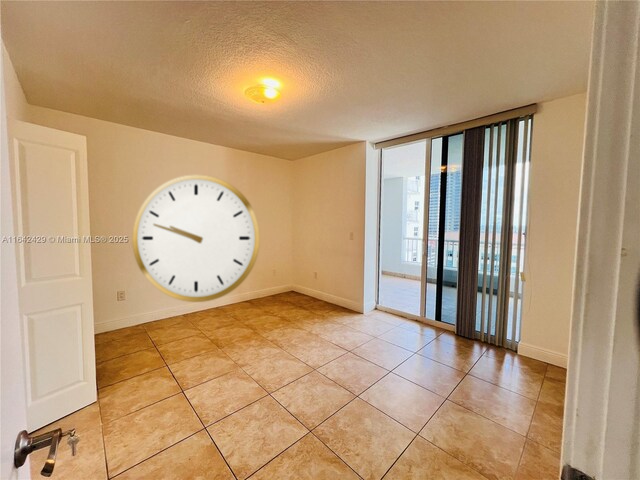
{"hour": 9, "minute": 48}
